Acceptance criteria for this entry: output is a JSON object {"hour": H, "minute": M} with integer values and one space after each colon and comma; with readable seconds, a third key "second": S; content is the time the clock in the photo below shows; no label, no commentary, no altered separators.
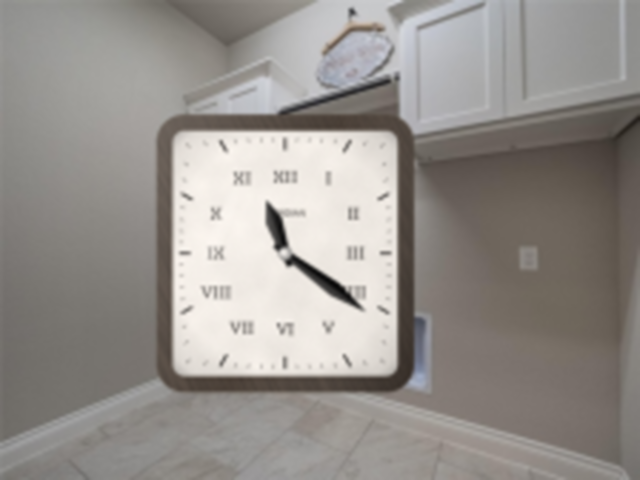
{"hour": 11, "minute": 21}
